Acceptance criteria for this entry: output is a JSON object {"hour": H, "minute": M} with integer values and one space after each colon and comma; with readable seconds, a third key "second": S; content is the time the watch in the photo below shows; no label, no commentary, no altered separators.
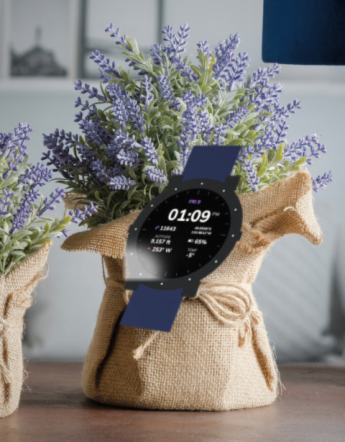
{"hour": 1, "minute": 9}
